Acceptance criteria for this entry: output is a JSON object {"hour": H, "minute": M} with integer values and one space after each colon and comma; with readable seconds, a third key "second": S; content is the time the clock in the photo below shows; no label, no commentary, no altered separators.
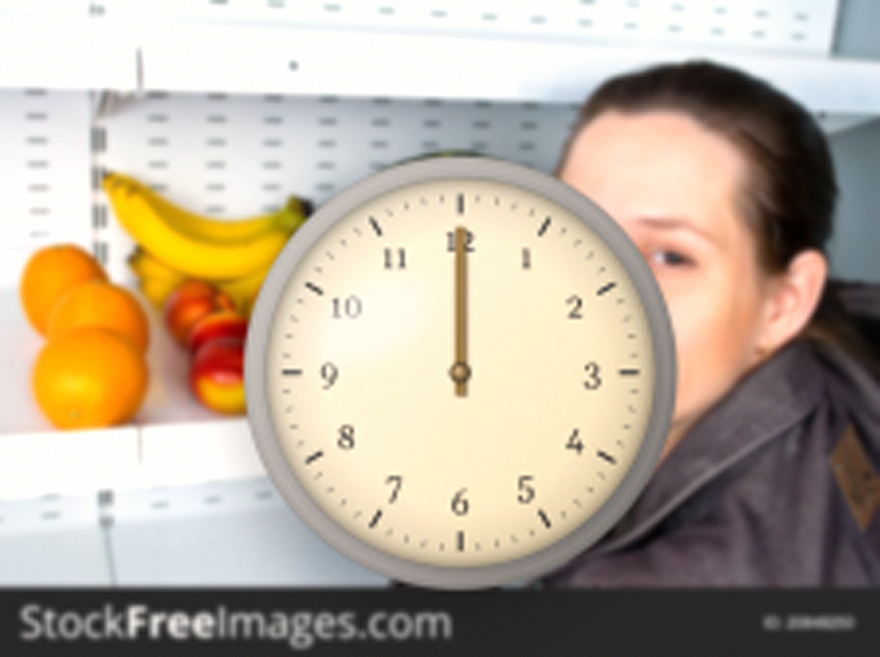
{"hour": 12, "minute": 0}
